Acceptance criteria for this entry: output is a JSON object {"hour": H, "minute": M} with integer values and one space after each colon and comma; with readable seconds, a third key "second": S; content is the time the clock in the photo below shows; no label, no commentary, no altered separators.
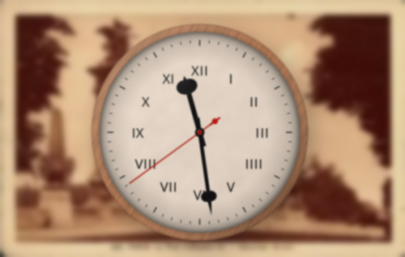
{"hour": 11, "minute": 28, "second": 39}
